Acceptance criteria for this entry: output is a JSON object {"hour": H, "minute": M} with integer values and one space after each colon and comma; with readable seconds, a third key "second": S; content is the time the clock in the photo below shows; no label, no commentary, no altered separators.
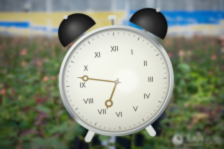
{"hour": 6, "minute": 47}
